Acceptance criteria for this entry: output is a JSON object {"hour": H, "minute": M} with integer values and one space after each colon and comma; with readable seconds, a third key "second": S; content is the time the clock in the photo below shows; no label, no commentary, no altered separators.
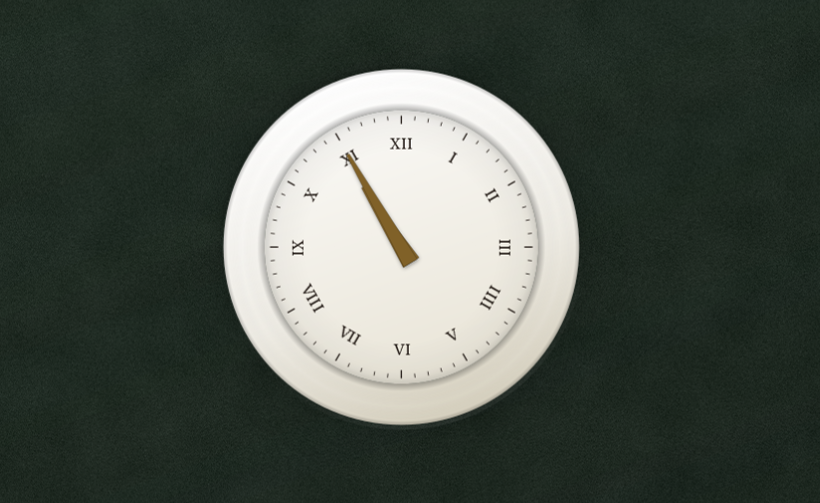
{"hour": 10, "minute": 55}
